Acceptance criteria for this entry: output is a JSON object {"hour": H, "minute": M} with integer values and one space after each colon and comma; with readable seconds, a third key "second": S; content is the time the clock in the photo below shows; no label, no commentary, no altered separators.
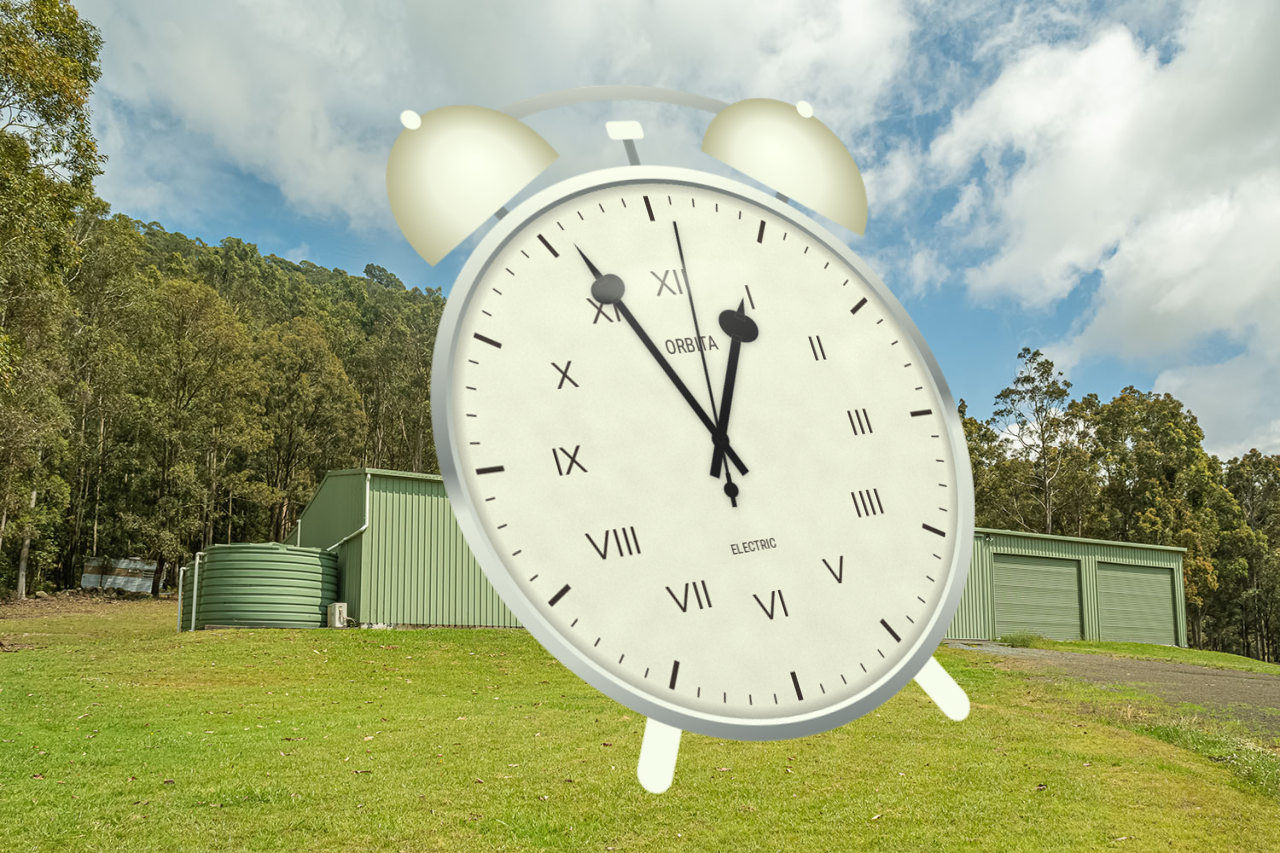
{"hour": 12, "minute": 56, "second": 1}
